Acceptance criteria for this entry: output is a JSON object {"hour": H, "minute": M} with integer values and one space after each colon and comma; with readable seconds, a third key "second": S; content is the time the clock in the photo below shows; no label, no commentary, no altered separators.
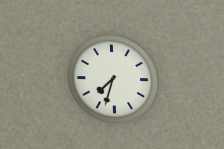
{"hour": 7, "minute": 33}
